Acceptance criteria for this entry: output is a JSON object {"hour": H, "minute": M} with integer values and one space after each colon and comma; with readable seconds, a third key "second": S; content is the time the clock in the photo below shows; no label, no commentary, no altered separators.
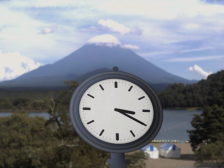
{"hour": 3, "minute": 20}
